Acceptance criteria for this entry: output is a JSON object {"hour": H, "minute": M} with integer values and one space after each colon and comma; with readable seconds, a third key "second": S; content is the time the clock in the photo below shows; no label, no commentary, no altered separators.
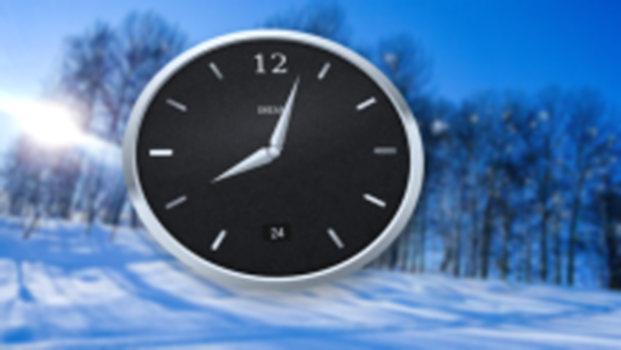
{"hour": 8, "minute": 3}
